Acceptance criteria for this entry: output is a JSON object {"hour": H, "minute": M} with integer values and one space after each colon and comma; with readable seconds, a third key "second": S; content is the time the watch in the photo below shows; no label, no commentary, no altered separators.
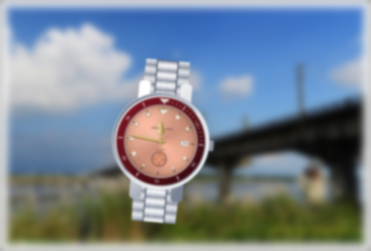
{"hour": 11, "minute": 46}
